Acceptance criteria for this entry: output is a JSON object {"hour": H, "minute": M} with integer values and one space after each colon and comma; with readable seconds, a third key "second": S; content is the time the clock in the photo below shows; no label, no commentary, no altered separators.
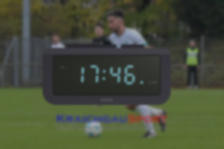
{"hour": 17, "minute": 46}
